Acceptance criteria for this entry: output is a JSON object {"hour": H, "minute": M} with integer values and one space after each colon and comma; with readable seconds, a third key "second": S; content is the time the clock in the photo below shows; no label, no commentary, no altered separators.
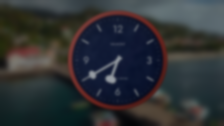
{"hour": 6, "minute": 40}
